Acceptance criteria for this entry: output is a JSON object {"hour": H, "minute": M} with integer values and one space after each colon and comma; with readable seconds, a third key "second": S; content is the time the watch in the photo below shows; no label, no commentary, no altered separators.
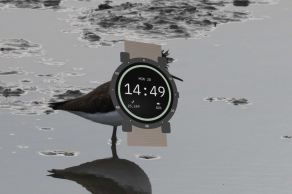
{"hour": 14, "minute": 49}
